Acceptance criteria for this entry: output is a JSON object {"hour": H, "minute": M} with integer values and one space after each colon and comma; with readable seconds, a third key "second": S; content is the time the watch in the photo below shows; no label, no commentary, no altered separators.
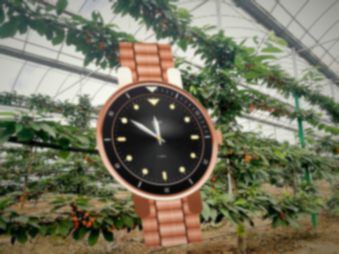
{"hour": 11, "minute": 51}
